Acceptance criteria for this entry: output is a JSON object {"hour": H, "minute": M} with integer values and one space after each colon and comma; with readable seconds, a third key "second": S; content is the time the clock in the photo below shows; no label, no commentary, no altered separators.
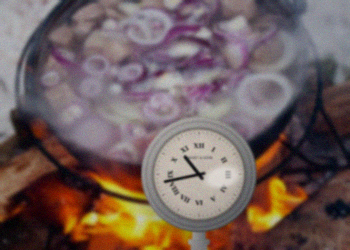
{"hour": 10, "minute": 43}
